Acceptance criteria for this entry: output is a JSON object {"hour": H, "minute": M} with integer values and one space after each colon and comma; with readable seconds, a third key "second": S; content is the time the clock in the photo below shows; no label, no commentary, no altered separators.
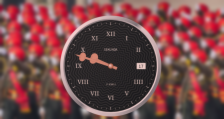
{"hour": 9, "minute": 48}
